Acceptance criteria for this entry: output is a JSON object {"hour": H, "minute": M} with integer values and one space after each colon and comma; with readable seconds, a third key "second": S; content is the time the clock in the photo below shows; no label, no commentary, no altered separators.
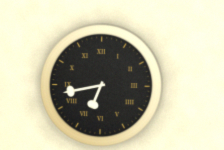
{"hour": 6, "minute": 43}
